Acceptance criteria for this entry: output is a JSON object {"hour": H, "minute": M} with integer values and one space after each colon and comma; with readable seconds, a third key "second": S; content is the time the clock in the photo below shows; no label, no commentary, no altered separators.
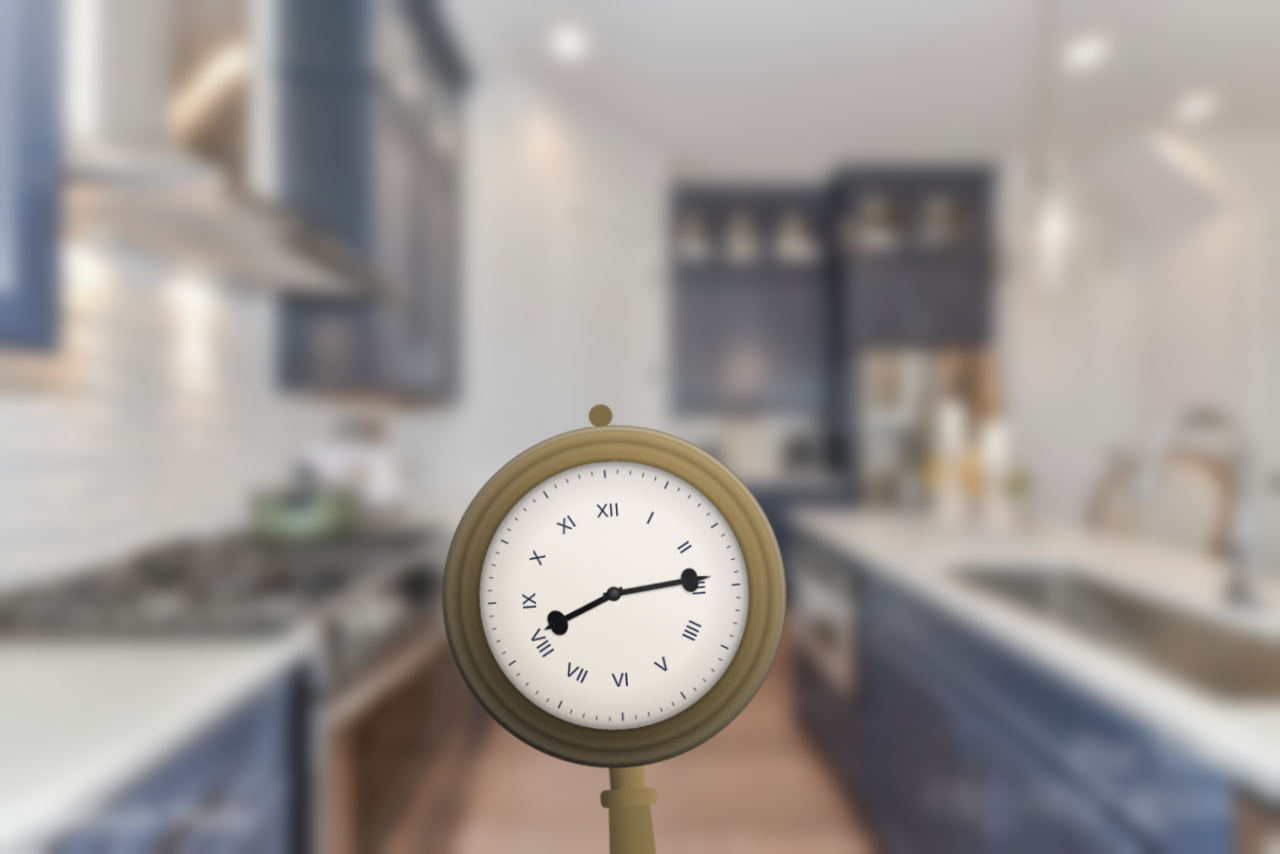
{"hour": 8, "minute": 14}
